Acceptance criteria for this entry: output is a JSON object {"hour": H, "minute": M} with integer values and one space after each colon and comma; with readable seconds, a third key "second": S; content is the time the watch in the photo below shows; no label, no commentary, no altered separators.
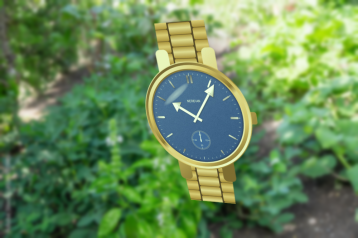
{"hour": 10, "minute": 6}
